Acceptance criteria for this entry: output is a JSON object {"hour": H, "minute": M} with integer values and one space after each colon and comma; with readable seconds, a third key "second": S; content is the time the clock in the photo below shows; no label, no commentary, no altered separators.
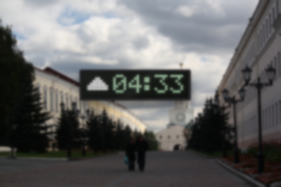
{"hour": 4, "minute": 33}
